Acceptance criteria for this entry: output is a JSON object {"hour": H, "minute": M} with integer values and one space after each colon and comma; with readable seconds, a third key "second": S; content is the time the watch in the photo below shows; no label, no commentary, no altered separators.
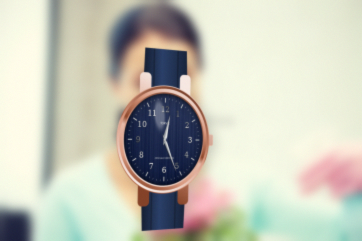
{"hour": 12, "minute": 26}
